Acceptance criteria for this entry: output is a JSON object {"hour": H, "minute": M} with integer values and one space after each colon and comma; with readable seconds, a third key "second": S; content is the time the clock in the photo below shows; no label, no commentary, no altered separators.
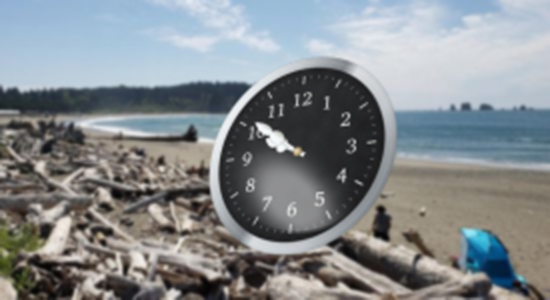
{"hour": 9, "minute": 51}
